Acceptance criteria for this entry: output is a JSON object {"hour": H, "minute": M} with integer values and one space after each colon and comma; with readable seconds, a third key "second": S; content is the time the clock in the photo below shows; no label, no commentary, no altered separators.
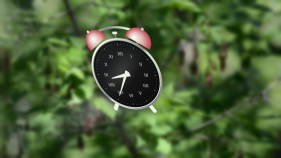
{"hour": 8, "minute": 35}
